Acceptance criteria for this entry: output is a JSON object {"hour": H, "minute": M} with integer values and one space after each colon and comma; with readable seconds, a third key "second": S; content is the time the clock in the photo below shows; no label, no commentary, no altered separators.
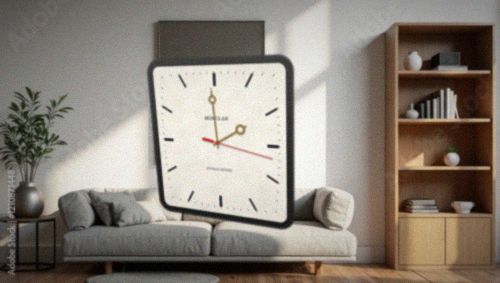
{"hour": 1, "minute": 59, "second": 17}
